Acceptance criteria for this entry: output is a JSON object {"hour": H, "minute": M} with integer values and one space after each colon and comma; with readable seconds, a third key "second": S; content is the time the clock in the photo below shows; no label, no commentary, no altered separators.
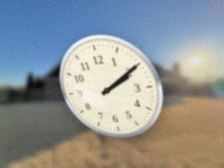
{"hour": 2, "minute": 10}
